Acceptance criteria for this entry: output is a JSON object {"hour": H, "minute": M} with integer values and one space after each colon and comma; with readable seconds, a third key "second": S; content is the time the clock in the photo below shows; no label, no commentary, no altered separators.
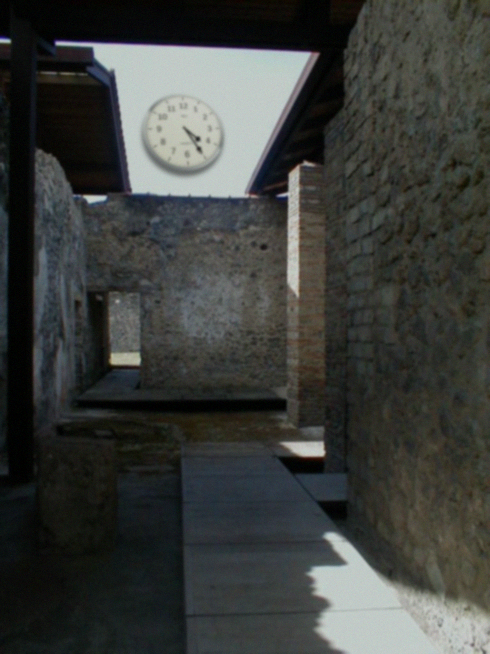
{"hour": 4, "minute": 25}
